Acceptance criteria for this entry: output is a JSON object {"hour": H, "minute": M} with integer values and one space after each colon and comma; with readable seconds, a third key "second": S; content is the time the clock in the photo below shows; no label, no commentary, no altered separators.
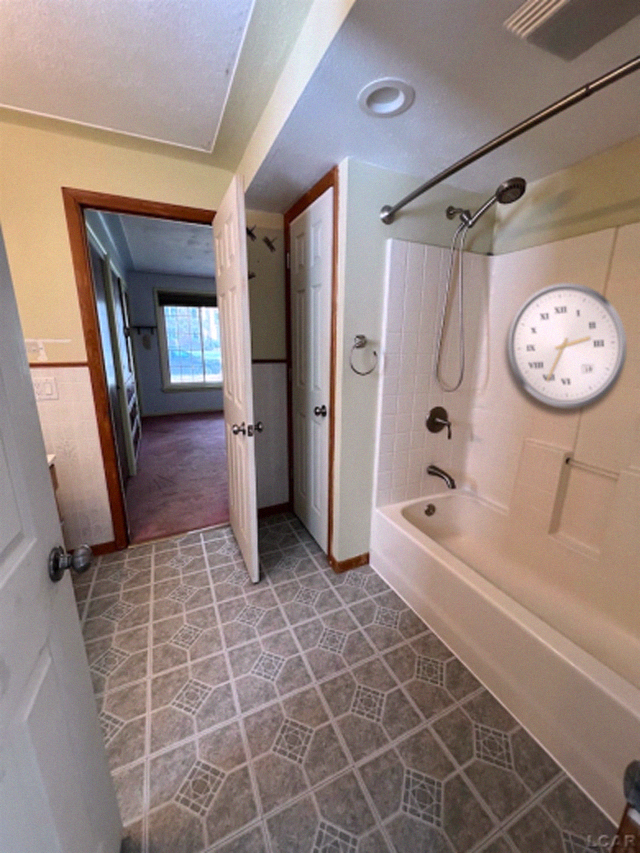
{"hour": 2, "minute": 35}
